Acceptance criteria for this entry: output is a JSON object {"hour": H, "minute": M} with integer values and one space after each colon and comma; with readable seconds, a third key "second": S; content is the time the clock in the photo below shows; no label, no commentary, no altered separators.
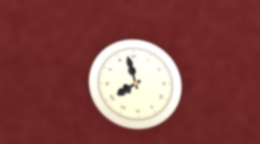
{"hour": 7, "minute": 58}
